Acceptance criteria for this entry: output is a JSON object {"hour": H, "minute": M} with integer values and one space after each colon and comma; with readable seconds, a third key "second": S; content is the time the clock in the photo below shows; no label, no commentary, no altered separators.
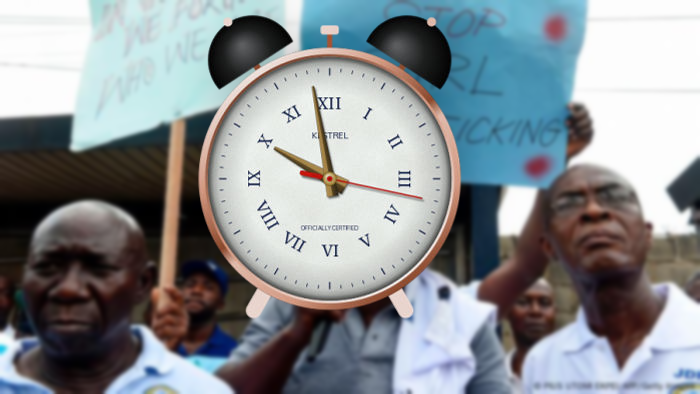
{"hour": 9, "minute": 58, "second": 17}
